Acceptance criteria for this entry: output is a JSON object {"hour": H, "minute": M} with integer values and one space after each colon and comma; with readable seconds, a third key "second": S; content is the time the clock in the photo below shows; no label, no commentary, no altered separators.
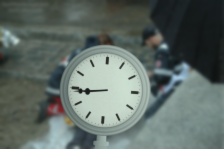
{"hour": 8, "minute": 44}
